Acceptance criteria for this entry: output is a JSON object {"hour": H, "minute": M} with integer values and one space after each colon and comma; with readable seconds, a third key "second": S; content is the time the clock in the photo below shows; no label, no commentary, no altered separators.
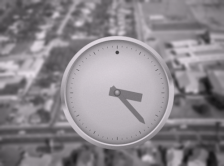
{"hour": 3, "minute": 23}
